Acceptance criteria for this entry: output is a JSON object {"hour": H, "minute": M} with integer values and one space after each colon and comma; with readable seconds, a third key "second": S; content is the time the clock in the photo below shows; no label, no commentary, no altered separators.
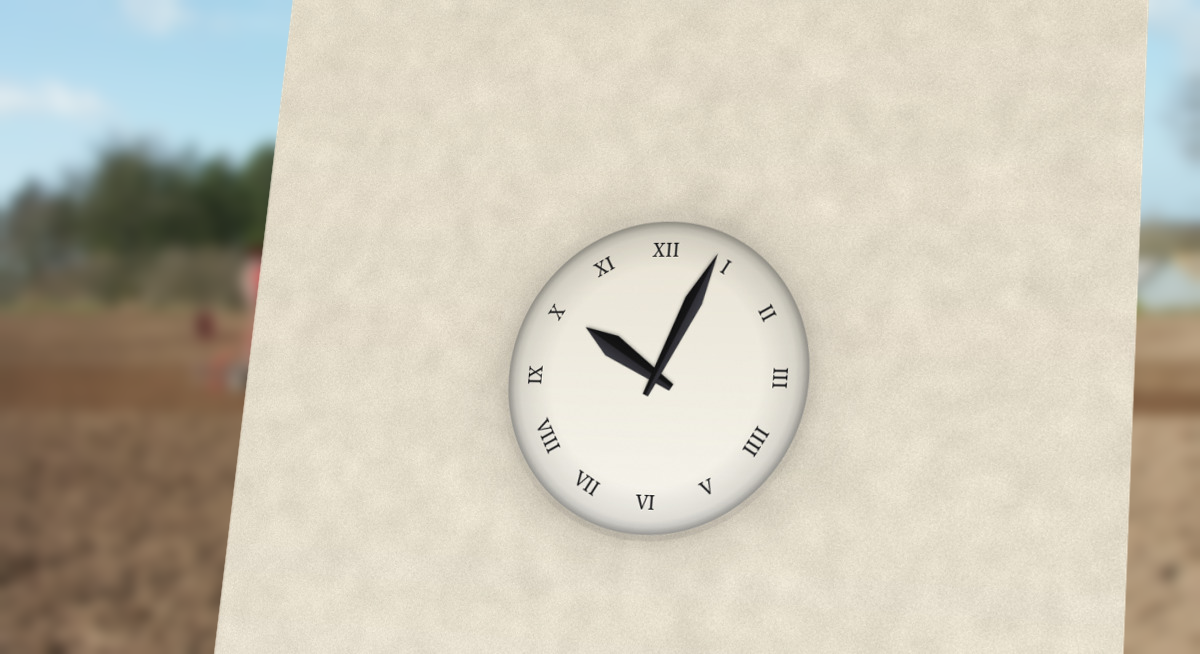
{"hour": 10, "minute": 4}
